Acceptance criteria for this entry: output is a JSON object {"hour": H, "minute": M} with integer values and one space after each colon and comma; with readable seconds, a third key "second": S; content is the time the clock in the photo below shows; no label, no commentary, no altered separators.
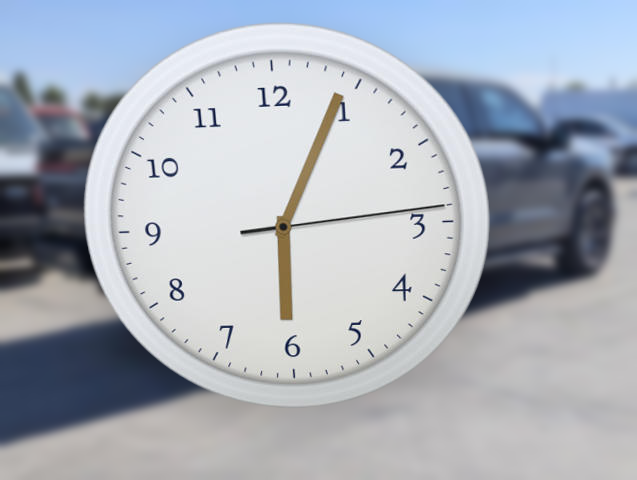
{"hour": 6, "minute": 4, "second": 14}
